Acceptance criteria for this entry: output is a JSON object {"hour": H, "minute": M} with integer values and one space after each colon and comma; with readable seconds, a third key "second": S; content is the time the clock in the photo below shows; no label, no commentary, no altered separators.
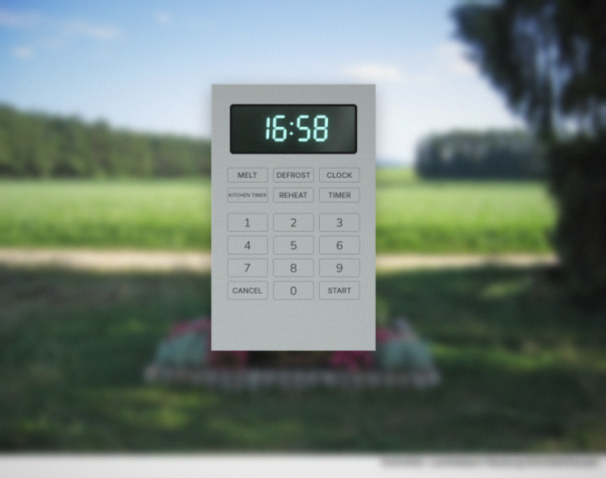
{"hour": 16, "minute": 58}
